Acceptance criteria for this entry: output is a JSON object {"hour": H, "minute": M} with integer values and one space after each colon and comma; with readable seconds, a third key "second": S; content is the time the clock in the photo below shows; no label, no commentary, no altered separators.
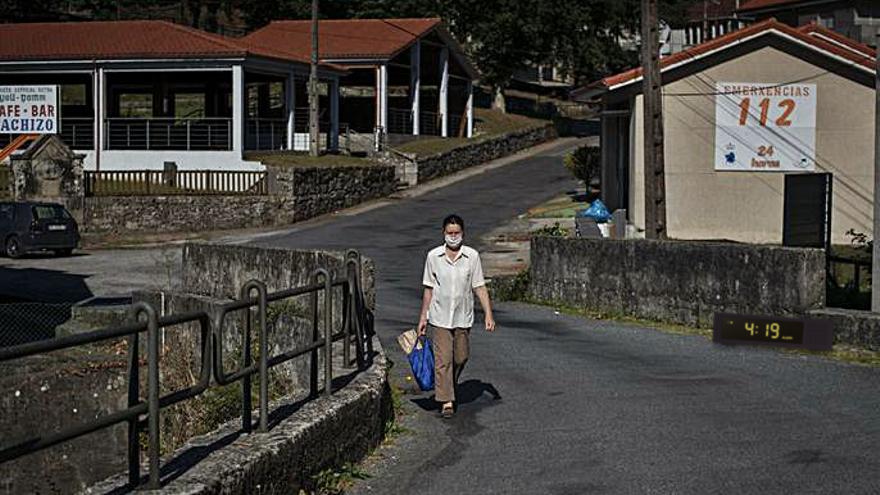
{"hour": 4, "minute": 19}
